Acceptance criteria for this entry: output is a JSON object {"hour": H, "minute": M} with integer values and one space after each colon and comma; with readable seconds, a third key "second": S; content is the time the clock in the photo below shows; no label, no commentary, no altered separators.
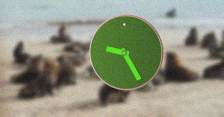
{"hour": 9, "minute": 25}
